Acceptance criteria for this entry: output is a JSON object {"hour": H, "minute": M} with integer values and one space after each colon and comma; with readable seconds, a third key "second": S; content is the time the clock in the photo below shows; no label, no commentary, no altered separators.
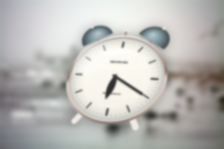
{"hour": 6, "minute": 20}
